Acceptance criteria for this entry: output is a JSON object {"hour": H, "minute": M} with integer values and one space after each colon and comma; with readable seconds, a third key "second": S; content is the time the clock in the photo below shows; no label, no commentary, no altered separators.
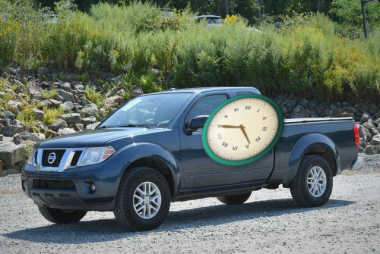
{"hour": 4, "minute": 45}
